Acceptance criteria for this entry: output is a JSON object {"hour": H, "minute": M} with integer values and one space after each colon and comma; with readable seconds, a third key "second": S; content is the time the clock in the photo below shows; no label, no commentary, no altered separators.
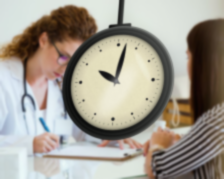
{"hour": 10, "minute": 2}
